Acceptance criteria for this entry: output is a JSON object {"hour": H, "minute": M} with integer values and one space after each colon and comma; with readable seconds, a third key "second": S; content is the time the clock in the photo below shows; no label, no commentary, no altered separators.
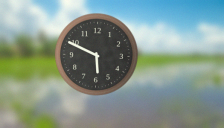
{"hour": 5, "minute": 49}
